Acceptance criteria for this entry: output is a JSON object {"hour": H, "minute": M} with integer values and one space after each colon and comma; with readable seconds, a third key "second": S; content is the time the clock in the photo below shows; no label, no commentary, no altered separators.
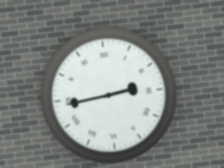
{"hour": 2, "minute": 44}
